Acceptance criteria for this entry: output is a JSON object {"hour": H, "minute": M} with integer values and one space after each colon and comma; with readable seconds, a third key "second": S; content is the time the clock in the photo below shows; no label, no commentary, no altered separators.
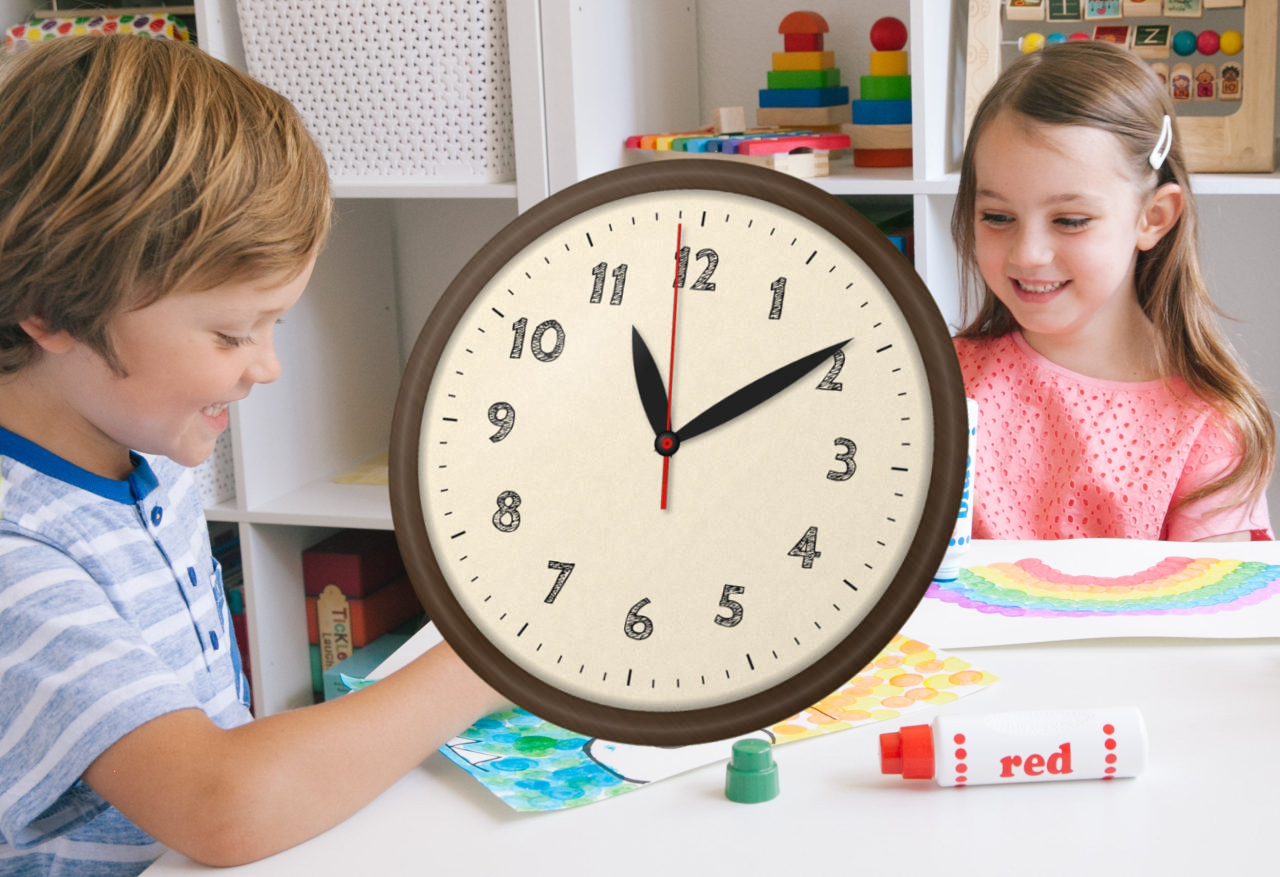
{"hour": 11, "minute": 8, "second": 59}
